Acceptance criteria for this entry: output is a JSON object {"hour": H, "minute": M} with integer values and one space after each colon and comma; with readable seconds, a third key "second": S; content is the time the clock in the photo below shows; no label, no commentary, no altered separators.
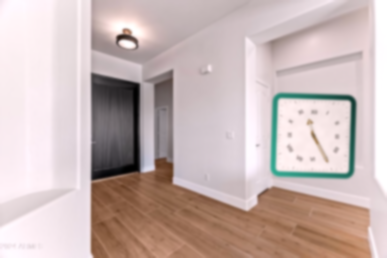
{"hour": 11, "minute": 25}
